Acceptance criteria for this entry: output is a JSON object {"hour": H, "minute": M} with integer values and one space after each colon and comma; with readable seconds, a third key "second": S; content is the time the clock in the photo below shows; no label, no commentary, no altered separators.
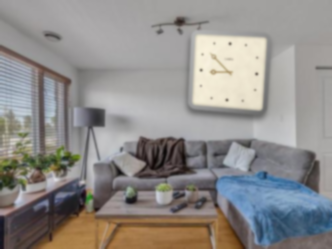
{"hour": 8, "minute": 52}
